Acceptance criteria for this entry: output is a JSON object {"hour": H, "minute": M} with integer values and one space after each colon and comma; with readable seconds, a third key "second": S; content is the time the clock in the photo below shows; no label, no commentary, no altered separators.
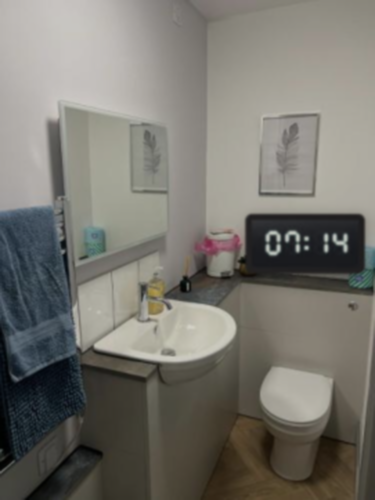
{"hour": 7, "minute": 14}
